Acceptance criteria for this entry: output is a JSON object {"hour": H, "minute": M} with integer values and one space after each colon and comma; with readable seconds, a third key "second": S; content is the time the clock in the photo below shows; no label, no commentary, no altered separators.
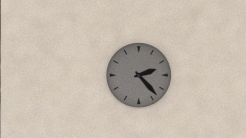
{"hour": 2, "minute": 23}
